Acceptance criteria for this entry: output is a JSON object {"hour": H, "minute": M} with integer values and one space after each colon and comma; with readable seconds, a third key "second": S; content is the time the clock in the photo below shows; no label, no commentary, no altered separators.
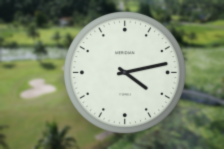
{"hour": 4, "minute": 13}
